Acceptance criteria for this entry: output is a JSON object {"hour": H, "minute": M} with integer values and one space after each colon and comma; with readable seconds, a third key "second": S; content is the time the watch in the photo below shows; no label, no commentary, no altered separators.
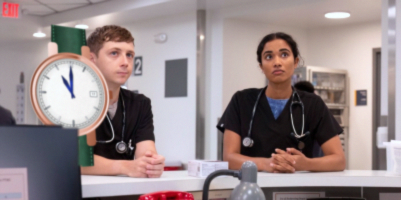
{"hour": 11, "minute": 0}
